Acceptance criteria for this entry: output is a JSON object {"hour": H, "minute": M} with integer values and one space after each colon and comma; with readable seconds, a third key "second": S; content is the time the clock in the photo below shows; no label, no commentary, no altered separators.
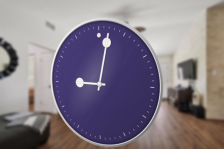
{"hour": 9, "minute": 2}
